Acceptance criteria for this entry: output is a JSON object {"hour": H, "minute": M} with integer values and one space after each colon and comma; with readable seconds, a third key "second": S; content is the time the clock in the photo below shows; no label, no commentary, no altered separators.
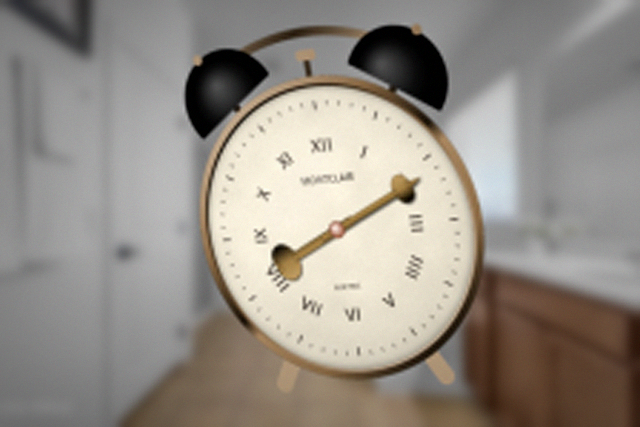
{"hour": 8, "minute": 11}
